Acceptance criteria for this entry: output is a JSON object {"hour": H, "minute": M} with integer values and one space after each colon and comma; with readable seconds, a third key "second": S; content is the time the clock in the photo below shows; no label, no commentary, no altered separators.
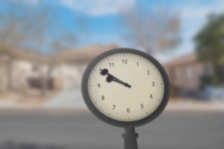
{"hour": 9, "minute": 51}
